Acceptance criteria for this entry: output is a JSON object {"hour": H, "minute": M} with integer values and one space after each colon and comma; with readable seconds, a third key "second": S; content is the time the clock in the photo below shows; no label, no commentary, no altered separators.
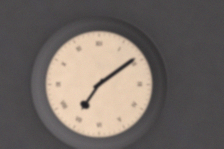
{"hour": 7, "minute": 9}
